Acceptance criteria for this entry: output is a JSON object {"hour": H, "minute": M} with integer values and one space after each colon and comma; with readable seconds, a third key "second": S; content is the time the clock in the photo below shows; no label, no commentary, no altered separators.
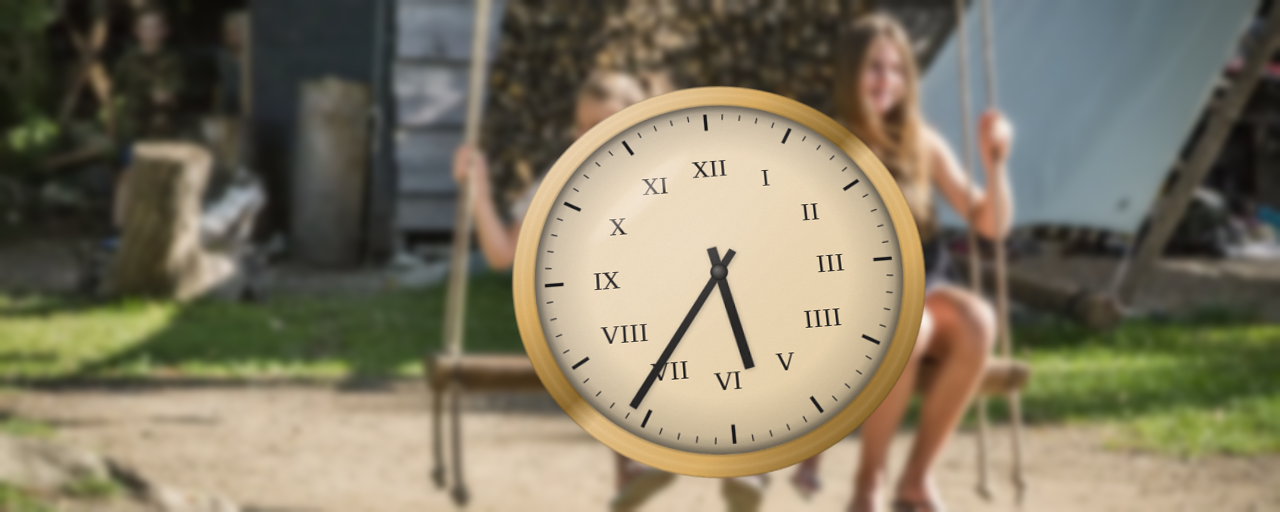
{"hour": 5, "minute": 36}
